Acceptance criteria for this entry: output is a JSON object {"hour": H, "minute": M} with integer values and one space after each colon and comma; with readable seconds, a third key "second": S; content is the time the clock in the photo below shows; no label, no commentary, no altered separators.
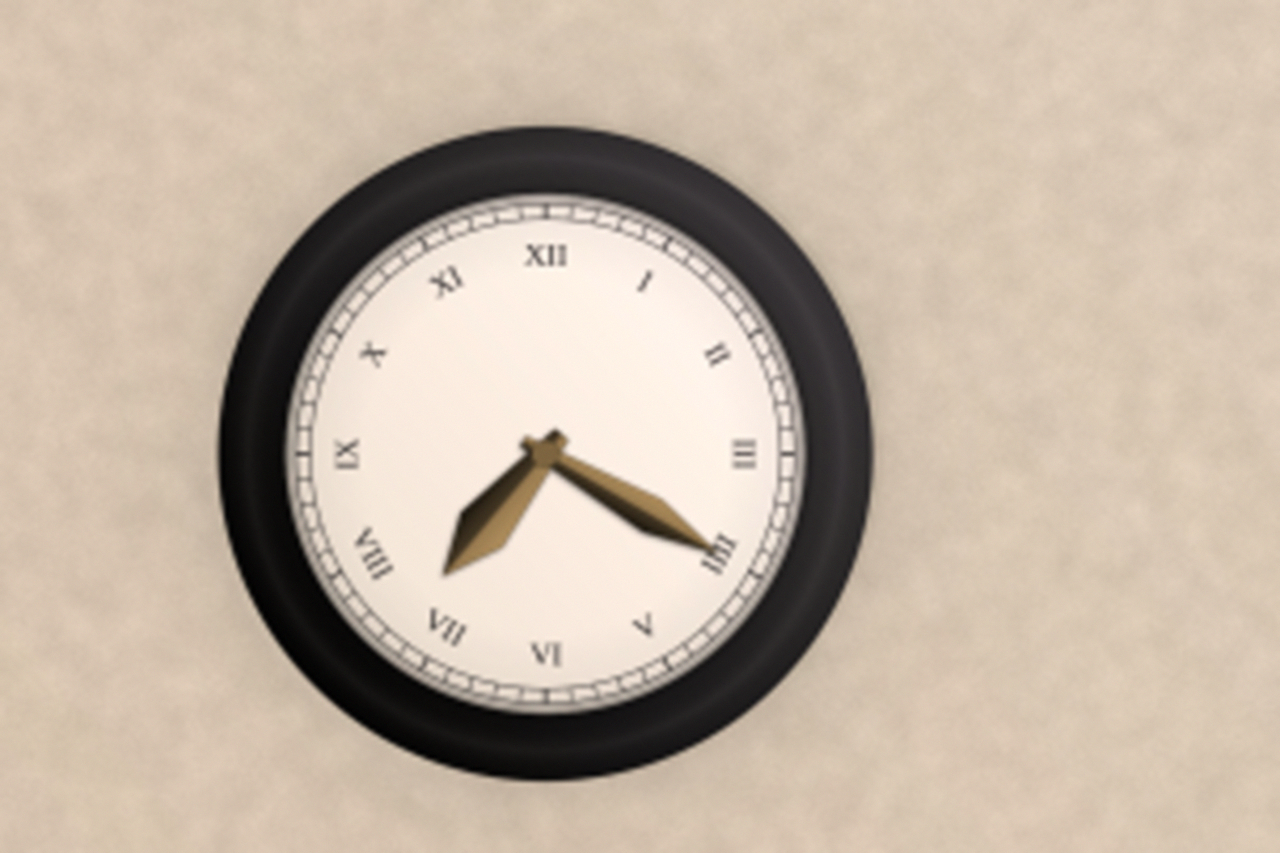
{"hour": 7, "minute": 20}
